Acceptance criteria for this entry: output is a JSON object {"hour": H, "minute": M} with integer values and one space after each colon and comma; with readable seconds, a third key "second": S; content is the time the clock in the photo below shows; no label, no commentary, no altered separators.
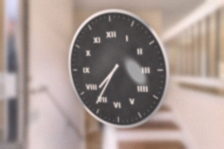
{"hour": 7, "minute": 36}
